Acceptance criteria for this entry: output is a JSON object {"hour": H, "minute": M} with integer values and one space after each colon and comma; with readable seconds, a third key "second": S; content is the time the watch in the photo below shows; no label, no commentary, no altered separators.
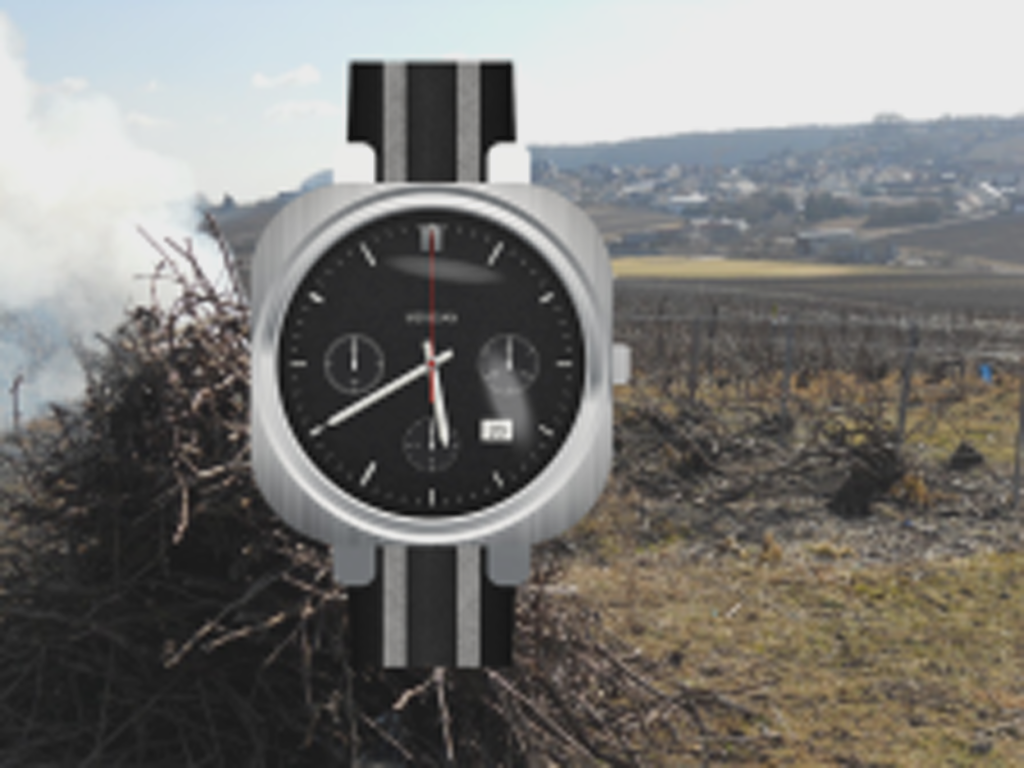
{"hour": 5, "minute": 40}
